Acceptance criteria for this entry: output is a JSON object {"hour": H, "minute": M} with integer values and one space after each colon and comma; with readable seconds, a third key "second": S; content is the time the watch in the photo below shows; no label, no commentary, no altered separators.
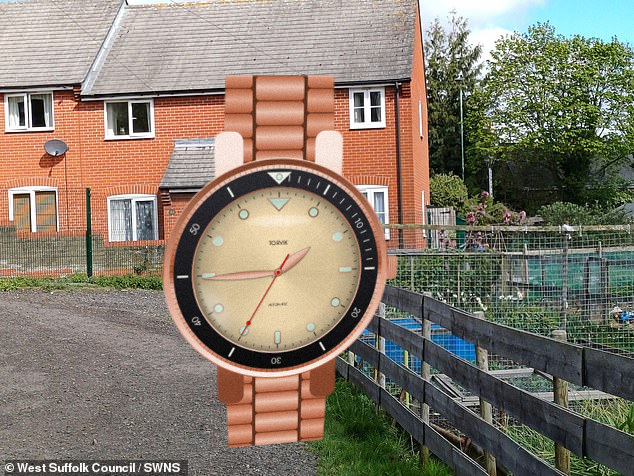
{"hour": 1, "minute": 44, "second": 35}
